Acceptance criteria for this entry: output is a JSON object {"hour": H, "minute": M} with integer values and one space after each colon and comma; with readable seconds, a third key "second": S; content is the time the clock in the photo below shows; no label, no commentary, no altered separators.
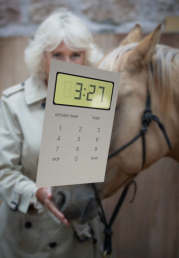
{"hour": 3, "minute": 27}
